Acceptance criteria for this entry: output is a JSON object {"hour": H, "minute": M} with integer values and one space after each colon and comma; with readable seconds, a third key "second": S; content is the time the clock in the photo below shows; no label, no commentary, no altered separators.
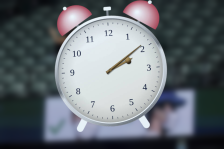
{"hour": 2, "minute": 9}
